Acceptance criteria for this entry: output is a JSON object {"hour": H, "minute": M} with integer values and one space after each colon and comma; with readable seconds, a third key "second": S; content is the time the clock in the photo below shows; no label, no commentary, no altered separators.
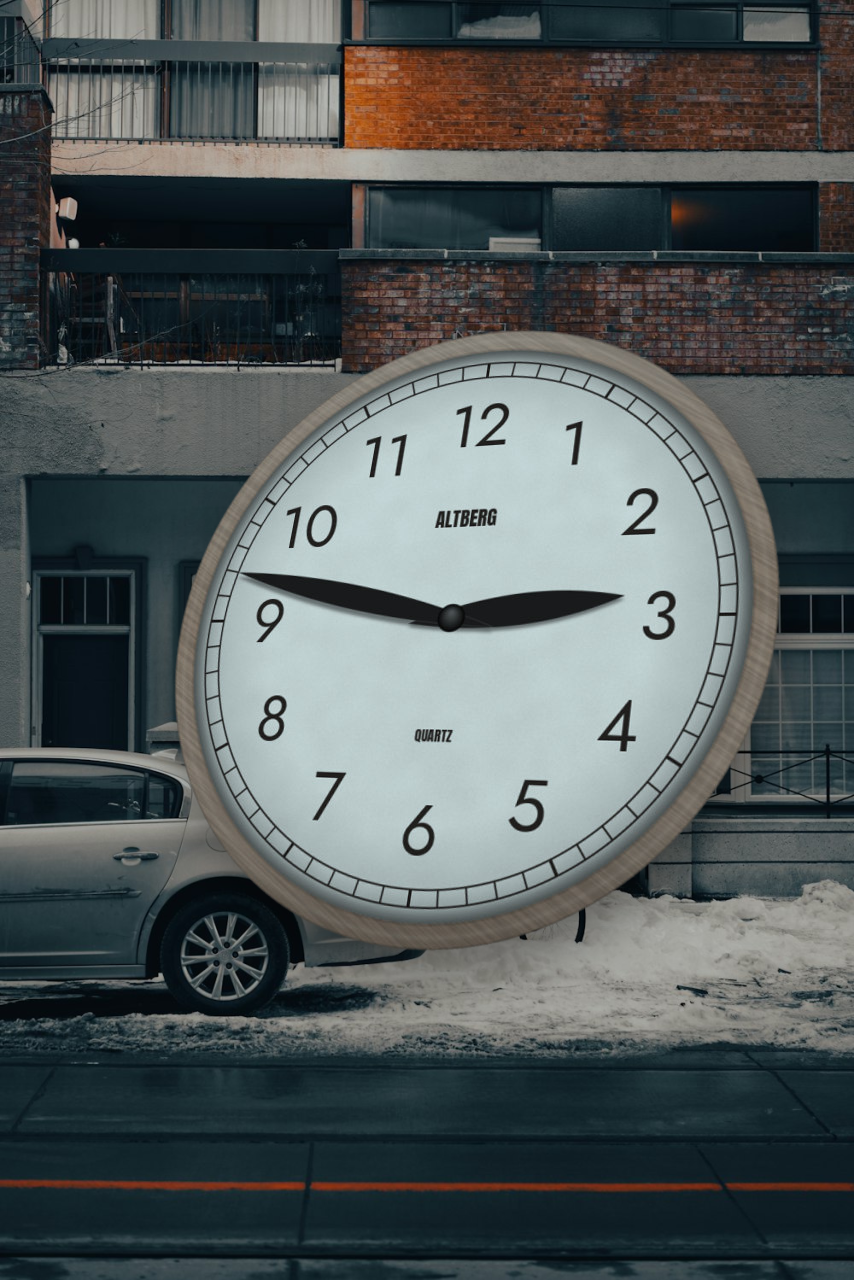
{"hour": 2, "minute": 47}
